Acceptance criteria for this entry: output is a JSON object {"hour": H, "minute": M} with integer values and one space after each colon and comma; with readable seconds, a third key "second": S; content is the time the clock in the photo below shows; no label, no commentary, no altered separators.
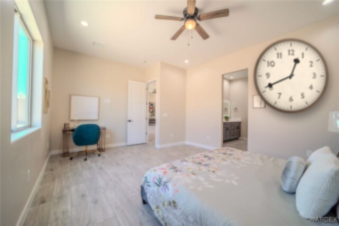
{"hour": 12, "minute": 41}
